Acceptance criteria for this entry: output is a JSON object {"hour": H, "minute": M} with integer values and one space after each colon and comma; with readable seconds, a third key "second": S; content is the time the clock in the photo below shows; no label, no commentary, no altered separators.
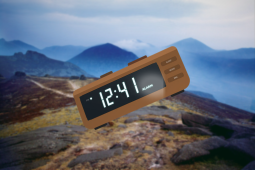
{"hour": 12, "minute": 41}
